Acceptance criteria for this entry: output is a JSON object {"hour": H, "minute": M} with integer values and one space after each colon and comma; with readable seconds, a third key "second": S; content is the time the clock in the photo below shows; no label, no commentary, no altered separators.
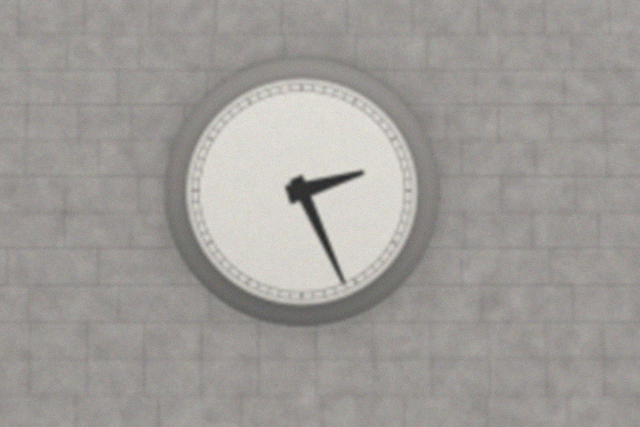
{"hour": 2, "minute": 26}
